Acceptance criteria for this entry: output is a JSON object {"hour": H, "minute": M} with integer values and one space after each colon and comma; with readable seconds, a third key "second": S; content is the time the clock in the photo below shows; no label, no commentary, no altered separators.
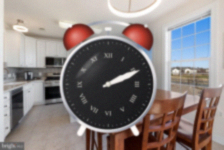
{"hour": 2, "minute": 11}
